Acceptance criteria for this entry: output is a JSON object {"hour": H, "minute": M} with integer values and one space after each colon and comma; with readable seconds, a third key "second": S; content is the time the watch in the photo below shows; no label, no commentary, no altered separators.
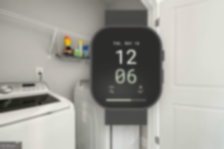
{"hour": 12, "minute": 6}
